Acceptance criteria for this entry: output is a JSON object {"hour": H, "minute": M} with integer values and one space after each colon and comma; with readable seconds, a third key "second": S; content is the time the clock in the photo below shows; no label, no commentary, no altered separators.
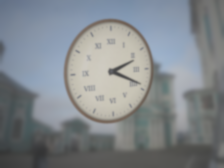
{"hour": 2, "minute": 19}
